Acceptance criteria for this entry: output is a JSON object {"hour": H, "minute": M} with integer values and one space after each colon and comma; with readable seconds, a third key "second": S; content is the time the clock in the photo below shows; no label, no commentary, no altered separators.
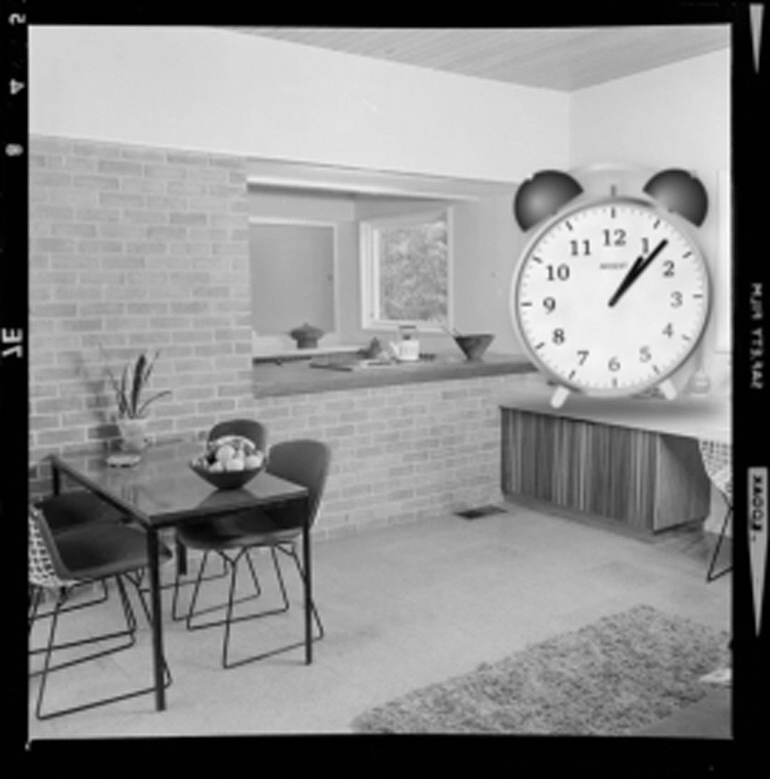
{"hour": 1, "minute": 7}
